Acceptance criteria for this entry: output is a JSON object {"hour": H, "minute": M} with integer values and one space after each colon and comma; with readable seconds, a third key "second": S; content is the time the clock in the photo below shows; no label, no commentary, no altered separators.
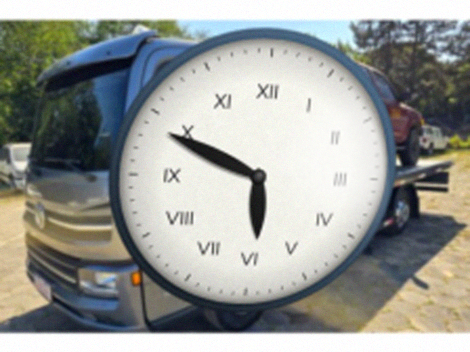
{"hour": 5, "minute": 49}
